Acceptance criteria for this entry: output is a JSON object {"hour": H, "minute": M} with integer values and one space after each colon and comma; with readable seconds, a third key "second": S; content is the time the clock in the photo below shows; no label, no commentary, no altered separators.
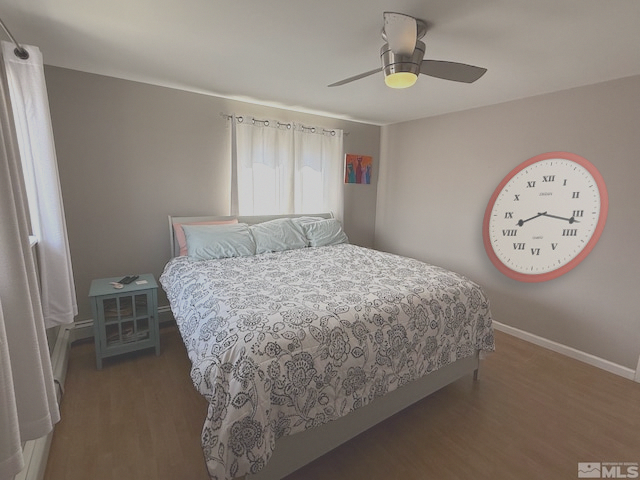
{"hour": 8, "minute": 17}
